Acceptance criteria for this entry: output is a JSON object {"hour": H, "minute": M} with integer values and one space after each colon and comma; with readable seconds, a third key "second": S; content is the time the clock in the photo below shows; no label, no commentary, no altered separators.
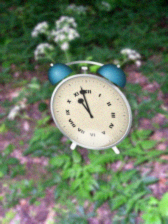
{"hour": 10, "minute": 58}
